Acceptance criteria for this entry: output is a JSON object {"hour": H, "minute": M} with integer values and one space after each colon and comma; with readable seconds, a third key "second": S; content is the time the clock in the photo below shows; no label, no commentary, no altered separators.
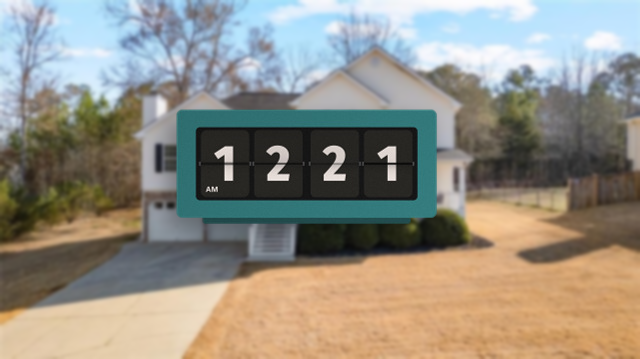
{"hour": 12, "minute": 21}
